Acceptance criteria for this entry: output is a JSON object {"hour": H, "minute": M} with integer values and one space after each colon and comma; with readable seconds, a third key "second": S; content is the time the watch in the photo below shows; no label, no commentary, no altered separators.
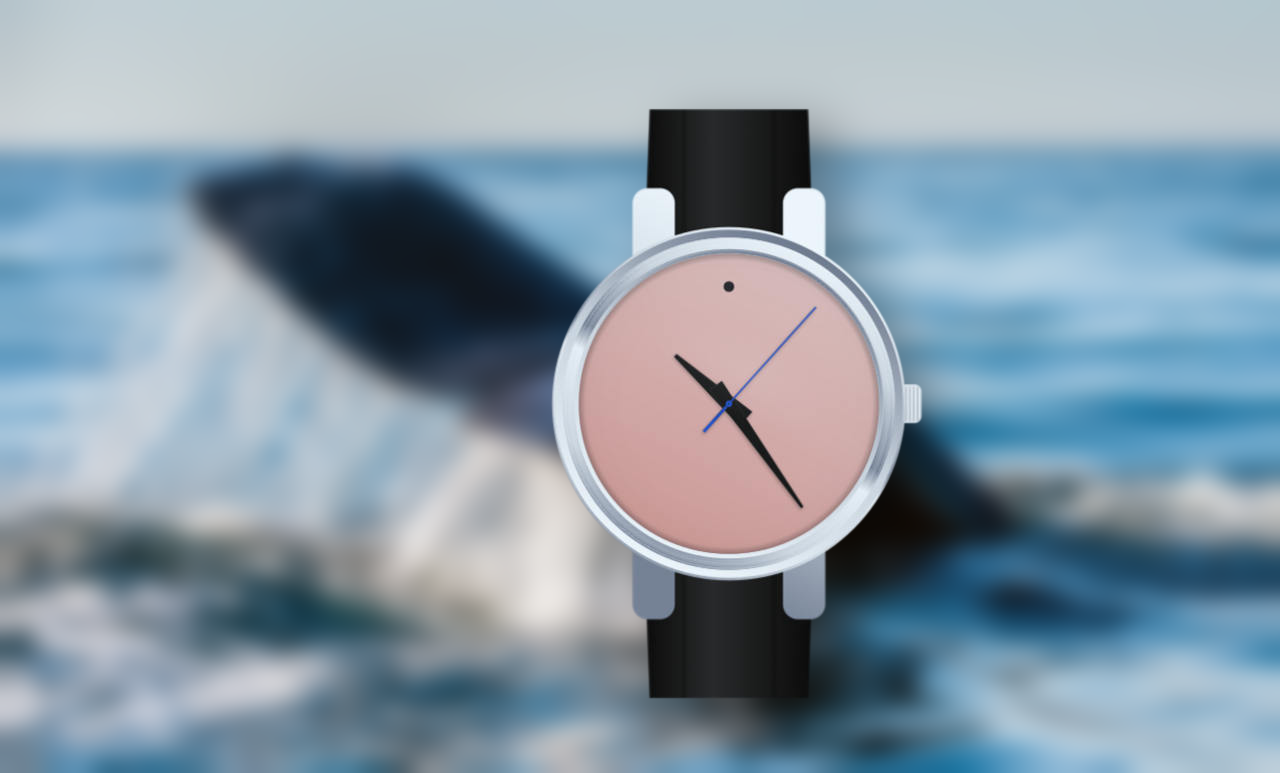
{"hour": 10, "minute": 24, "second": 7}
